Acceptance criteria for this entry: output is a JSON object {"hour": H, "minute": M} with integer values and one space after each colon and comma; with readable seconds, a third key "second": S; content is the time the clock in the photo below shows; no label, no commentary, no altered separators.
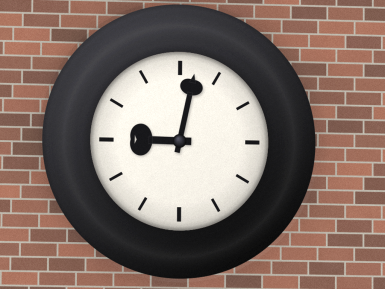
{"hour": 9, "minute": 2}
